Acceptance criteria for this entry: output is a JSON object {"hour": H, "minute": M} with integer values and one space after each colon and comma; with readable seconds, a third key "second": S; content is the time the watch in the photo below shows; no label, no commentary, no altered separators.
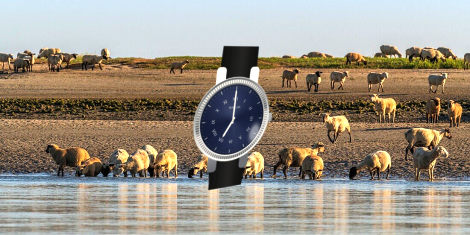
{"hour": 7, "minute": 0}
